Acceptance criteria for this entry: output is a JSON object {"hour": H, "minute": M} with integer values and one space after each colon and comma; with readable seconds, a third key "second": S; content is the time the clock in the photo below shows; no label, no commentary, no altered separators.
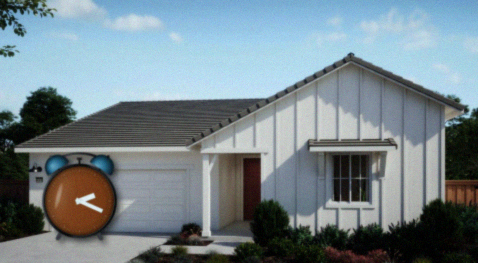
{"hour": 2, "minute": 19}
